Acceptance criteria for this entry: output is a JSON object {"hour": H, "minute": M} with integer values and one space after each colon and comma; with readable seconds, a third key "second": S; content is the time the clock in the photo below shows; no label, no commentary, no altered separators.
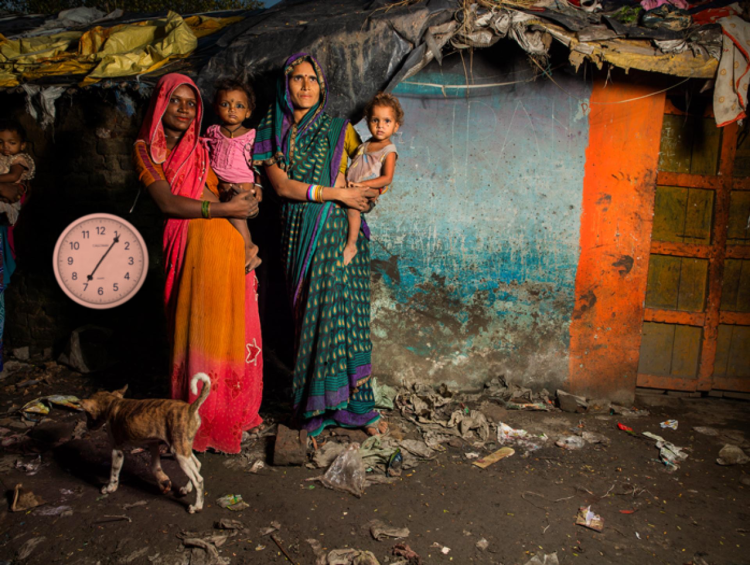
{"hour": 7, "minute": 6}
